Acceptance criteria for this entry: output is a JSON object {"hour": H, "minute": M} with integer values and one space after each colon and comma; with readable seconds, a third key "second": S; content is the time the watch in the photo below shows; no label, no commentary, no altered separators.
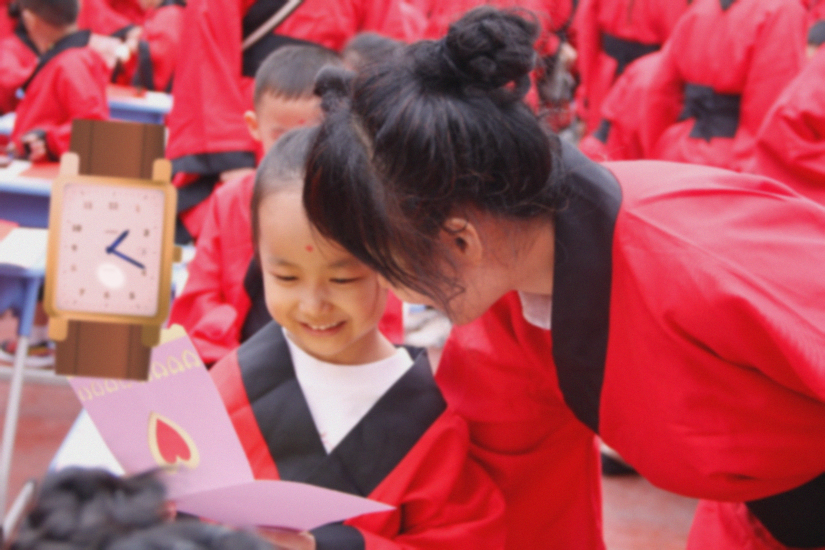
{"hour": 1, "minute": 19}
